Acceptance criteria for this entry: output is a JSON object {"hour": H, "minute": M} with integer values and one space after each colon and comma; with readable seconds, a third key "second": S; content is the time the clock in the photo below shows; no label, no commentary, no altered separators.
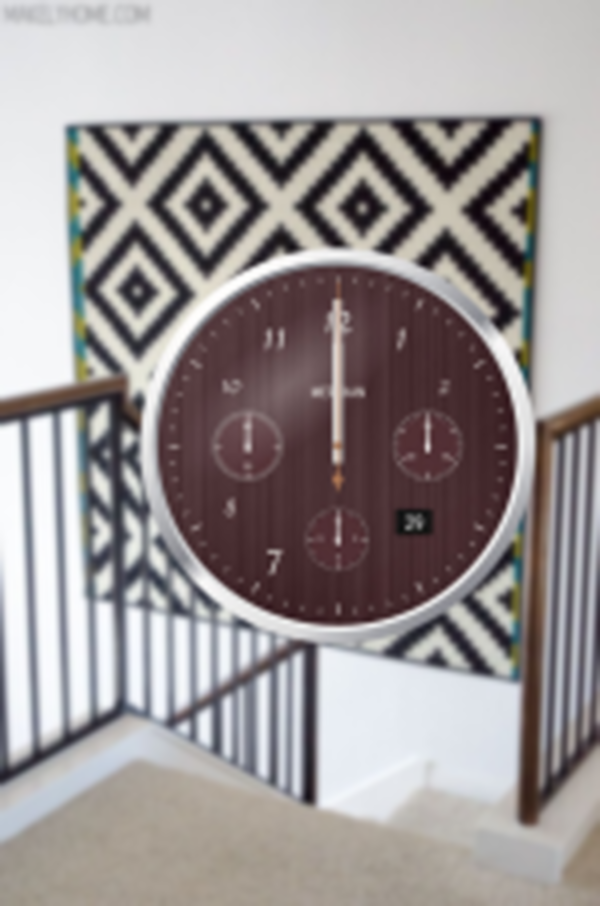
{"hour": 12, "minute": 0}
